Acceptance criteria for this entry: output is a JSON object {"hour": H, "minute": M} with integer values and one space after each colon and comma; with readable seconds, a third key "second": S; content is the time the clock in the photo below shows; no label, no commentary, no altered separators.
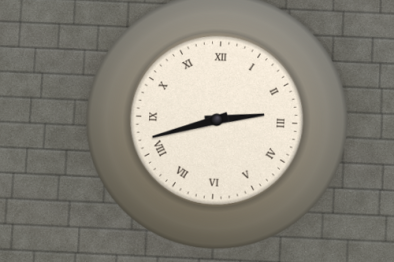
{"hour": 2, "minute": 42}
